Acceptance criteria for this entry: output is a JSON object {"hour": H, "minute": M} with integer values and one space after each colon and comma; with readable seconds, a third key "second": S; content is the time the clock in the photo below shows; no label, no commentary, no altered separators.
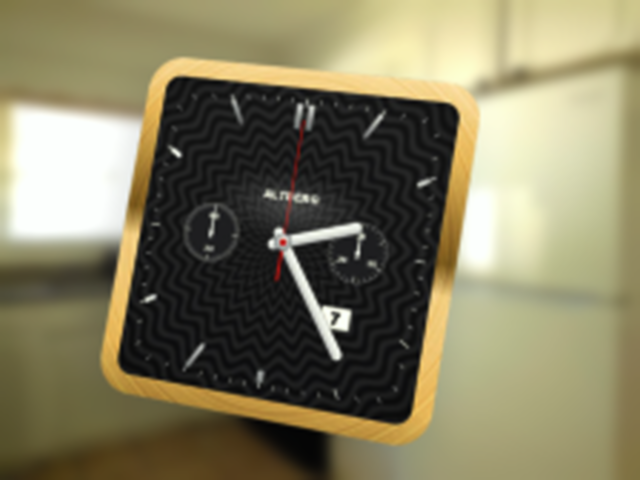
{"hour": 2, "minute": 24}
